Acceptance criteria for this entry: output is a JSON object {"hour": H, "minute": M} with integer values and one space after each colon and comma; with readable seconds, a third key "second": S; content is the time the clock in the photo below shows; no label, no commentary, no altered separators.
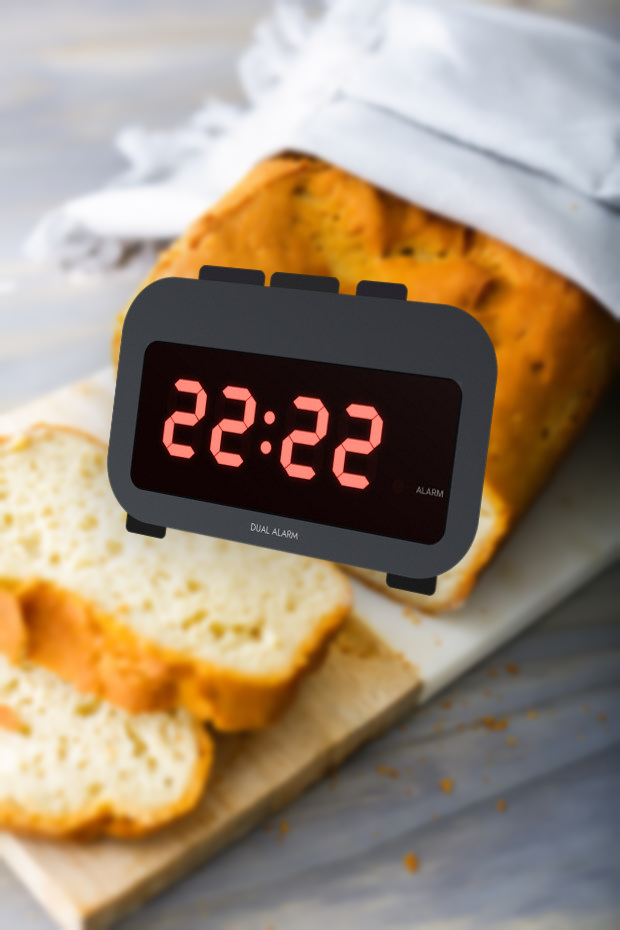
{"hour": 22, "minute": 22}
